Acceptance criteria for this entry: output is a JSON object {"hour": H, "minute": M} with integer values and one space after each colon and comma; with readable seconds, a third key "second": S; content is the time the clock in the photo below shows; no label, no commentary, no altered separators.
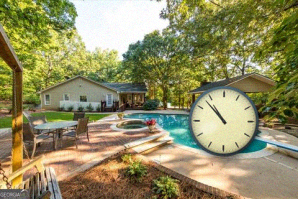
{"hour": 10, "minute": 53}
